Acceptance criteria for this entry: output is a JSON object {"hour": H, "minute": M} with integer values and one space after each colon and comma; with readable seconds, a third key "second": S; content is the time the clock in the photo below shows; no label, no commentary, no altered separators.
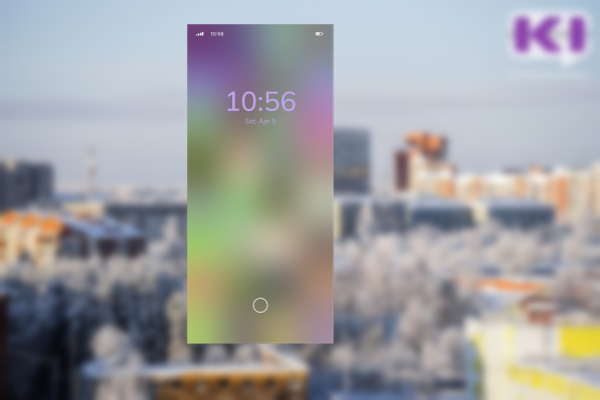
{"hour": 10, "minute": 56}
